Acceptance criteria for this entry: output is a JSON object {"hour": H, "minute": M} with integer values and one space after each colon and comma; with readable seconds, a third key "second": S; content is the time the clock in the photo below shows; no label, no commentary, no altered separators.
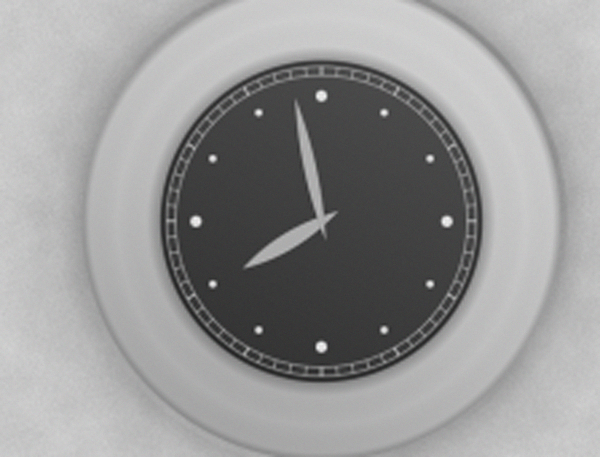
{"hour": 7, "minute": 58}
